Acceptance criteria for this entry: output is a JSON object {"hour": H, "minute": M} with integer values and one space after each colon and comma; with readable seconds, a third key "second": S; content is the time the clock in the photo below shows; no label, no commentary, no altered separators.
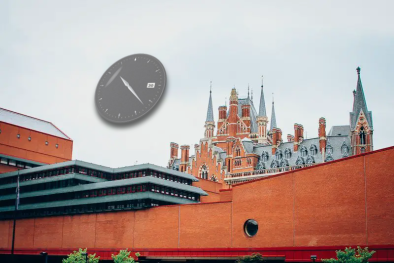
{"hour": 10, "minute": 22}
